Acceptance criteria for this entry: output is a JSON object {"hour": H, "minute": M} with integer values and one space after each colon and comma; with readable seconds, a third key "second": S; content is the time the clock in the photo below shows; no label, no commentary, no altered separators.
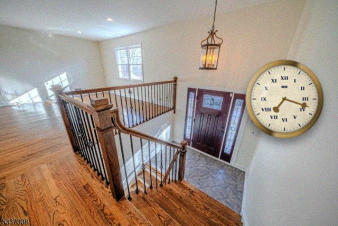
{"hour": 7, "minute": 18}
